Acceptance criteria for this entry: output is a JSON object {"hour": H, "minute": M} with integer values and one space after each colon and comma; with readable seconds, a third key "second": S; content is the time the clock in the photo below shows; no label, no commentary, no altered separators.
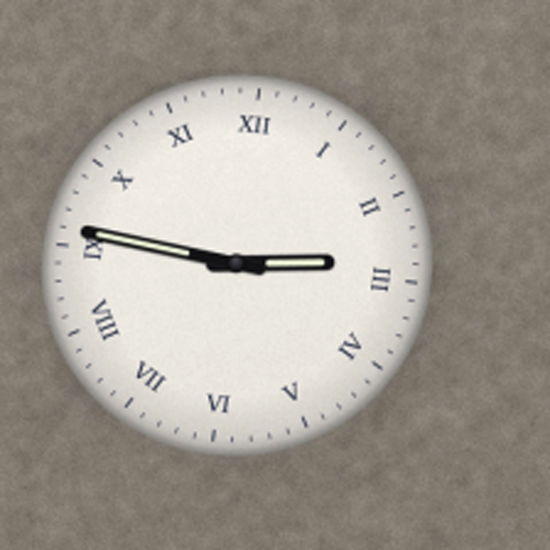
{"hour": 2, "minute": 46}
